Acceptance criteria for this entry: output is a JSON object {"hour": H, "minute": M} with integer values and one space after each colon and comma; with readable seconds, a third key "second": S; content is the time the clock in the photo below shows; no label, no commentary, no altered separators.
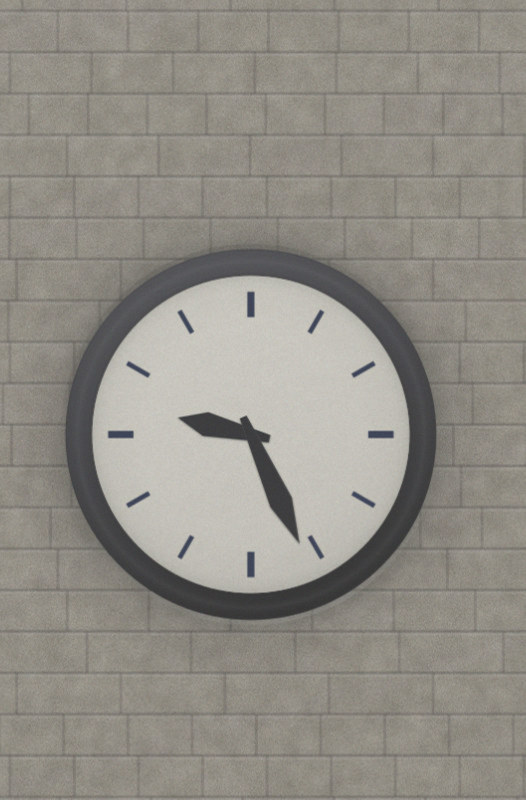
{"hour": 9, "minute": 26}
